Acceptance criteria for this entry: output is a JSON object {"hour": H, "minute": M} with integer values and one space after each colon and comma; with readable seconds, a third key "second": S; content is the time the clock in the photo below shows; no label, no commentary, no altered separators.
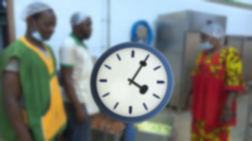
{"hour": 4, "minute": 5}
